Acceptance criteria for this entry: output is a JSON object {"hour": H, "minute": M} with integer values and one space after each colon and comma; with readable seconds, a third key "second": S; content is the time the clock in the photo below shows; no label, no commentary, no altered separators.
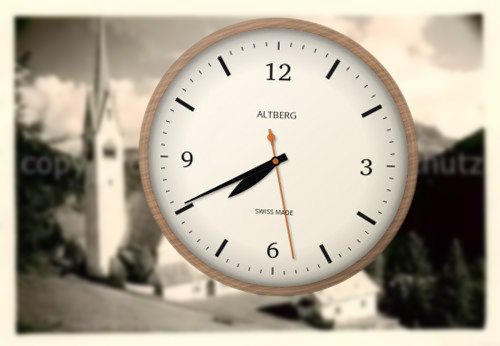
{"hour": 7, "minute": 40, "second": 28}
